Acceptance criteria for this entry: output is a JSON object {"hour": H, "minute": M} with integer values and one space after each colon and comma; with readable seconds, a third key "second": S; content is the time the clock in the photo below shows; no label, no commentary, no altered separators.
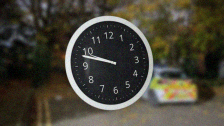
{"hour": 9, "minute": 48}
